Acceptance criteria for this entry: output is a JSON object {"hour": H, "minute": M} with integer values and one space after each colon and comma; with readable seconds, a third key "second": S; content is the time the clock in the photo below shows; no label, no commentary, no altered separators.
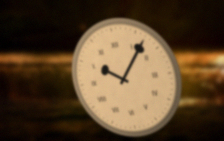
{"hour": 10, "minute": 7}
